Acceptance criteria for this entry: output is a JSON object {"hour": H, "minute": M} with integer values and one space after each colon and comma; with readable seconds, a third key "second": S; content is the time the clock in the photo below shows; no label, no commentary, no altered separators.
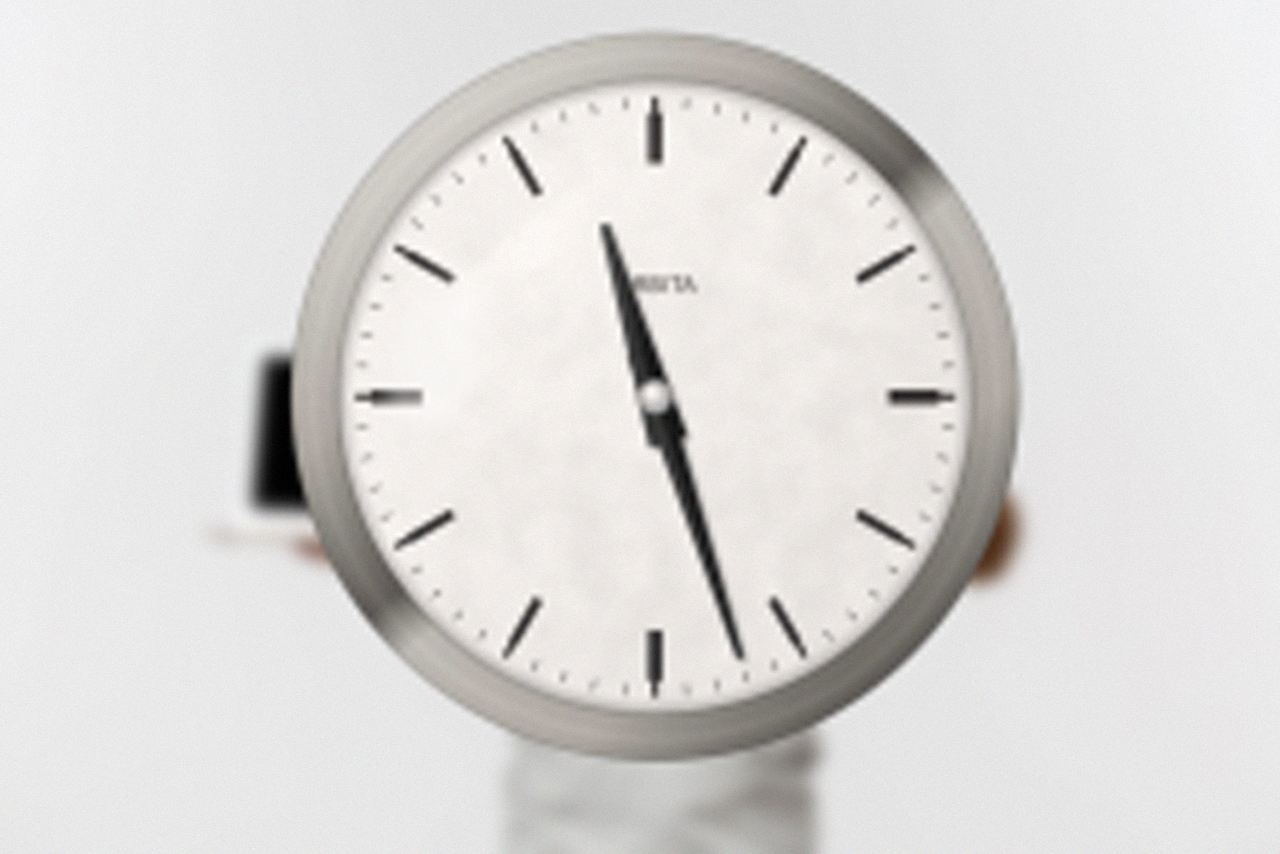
{"hour": 11, "minute": 27}
